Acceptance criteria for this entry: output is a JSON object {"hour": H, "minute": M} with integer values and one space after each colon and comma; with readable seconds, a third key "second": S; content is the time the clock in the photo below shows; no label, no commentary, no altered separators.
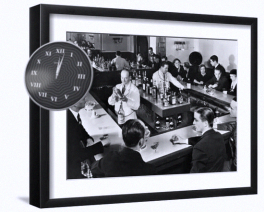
{"hour": 12, "minute": 2}
